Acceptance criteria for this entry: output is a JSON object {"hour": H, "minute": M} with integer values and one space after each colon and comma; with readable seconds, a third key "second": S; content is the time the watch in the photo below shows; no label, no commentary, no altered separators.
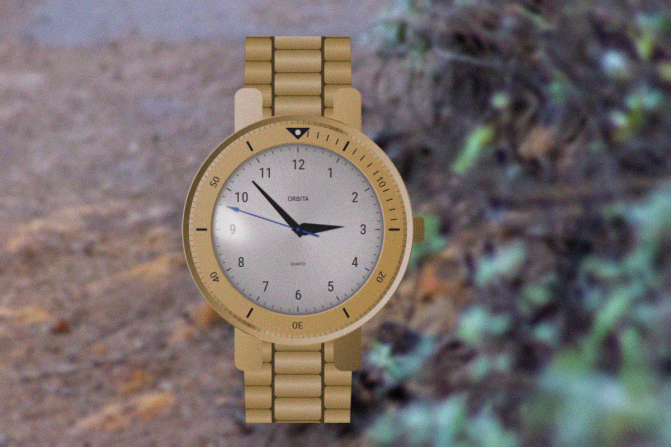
{"hour": 2, "minute": 52, "second": 48}
